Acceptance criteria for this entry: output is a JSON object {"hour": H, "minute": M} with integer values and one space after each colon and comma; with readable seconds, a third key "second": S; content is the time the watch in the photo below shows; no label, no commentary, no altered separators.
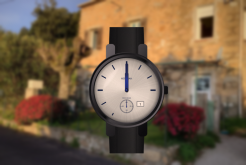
{"hour": 12, "minute": 0}
